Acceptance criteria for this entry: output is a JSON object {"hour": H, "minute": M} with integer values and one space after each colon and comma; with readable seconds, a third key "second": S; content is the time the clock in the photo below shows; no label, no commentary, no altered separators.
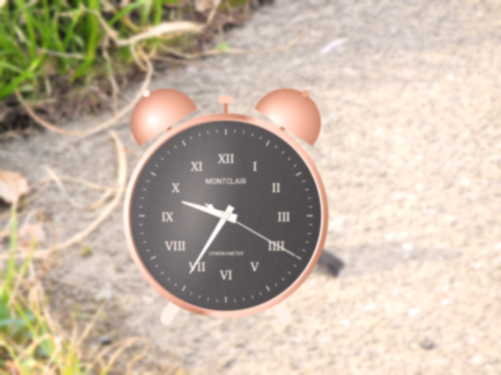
{"hour": 9, "minute": 35, "second": 20}
